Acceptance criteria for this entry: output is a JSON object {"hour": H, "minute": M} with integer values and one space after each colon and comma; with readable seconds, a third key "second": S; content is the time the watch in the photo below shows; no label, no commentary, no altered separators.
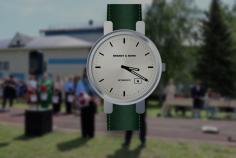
{"hour": 3, "minute": 20}
